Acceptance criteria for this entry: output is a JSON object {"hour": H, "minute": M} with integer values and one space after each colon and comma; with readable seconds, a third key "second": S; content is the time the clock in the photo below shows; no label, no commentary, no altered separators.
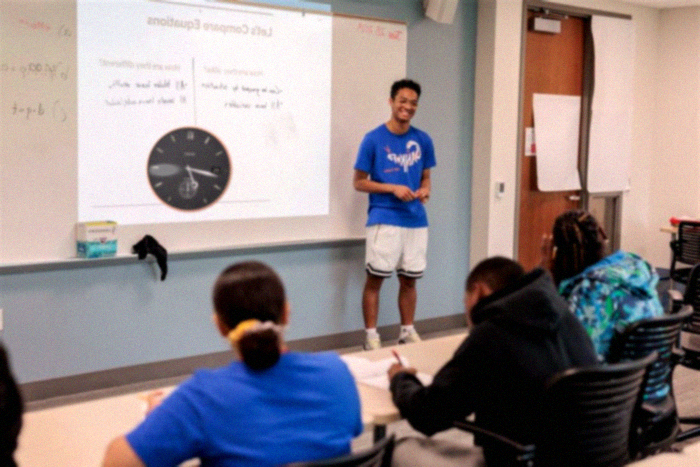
{"hour": 5, "minute": 17}
